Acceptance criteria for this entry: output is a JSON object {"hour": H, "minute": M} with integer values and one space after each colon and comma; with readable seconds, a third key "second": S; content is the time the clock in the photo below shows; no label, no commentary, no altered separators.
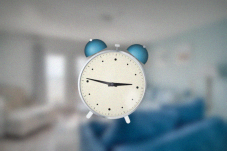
{"hour": 2, "minute": 46}
